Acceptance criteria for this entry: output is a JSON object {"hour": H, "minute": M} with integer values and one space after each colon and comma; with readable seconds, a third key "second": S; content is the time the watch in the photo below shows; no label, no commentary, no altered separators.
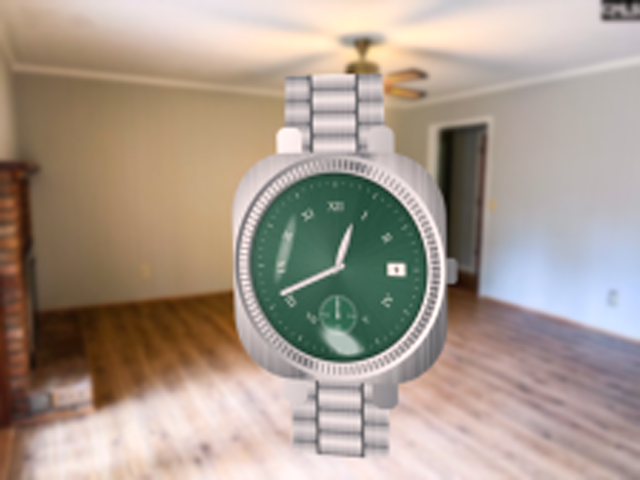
{"hour": 12, "minute": 41}
